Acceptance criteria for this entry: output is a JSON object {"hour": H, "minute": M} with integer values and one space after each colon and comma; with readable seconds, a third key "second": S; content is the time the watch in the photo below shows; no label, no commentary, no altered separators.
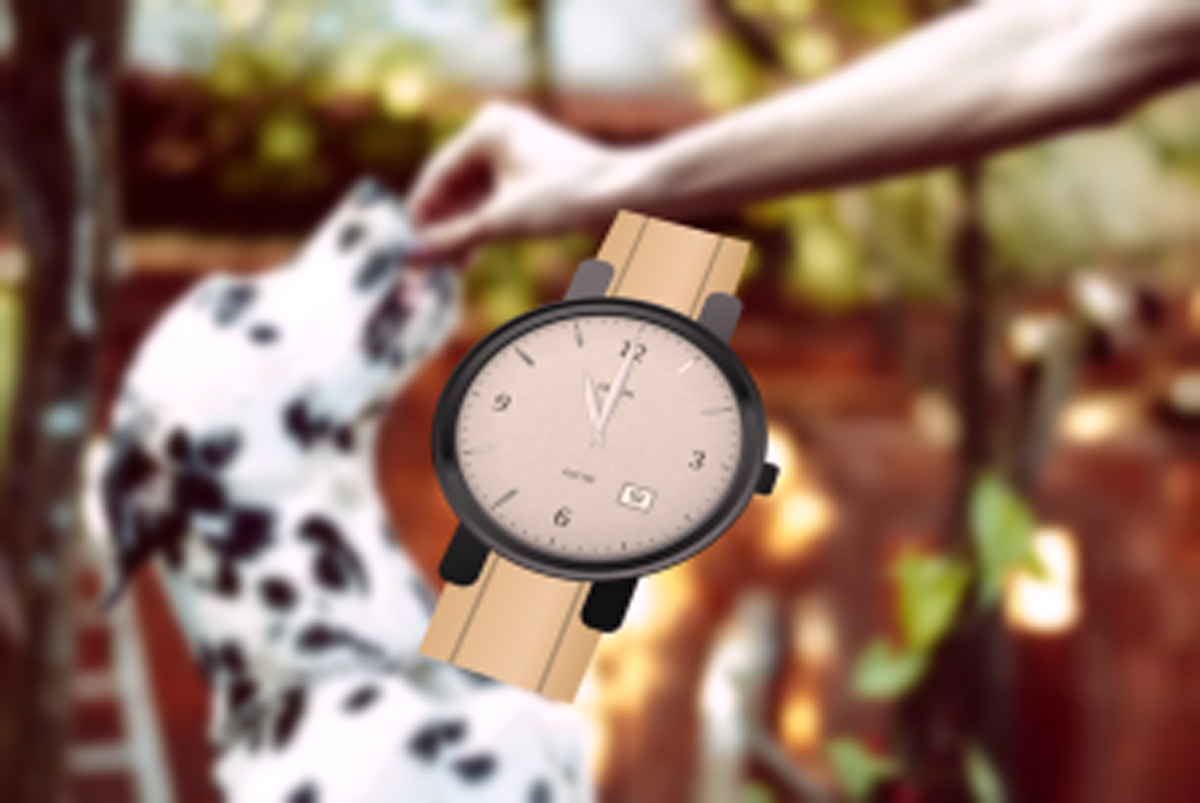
{"hour": 11, "minute": 0}
